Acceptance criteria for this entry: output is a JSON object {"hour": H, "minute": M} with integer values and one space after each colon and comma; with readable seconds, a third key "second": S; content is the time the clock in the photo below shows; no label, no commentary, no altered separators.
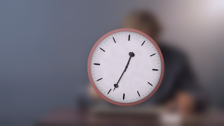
{"hour": 12, "minute": 34}
